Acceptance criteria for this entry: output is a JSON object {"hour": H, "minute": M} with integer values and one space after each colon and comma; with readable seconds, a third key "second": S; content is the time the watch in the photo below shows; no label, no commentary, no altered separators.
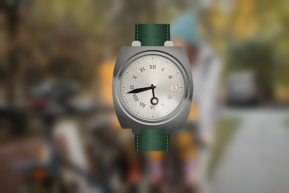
{"hour": 5, "minute": 43}
